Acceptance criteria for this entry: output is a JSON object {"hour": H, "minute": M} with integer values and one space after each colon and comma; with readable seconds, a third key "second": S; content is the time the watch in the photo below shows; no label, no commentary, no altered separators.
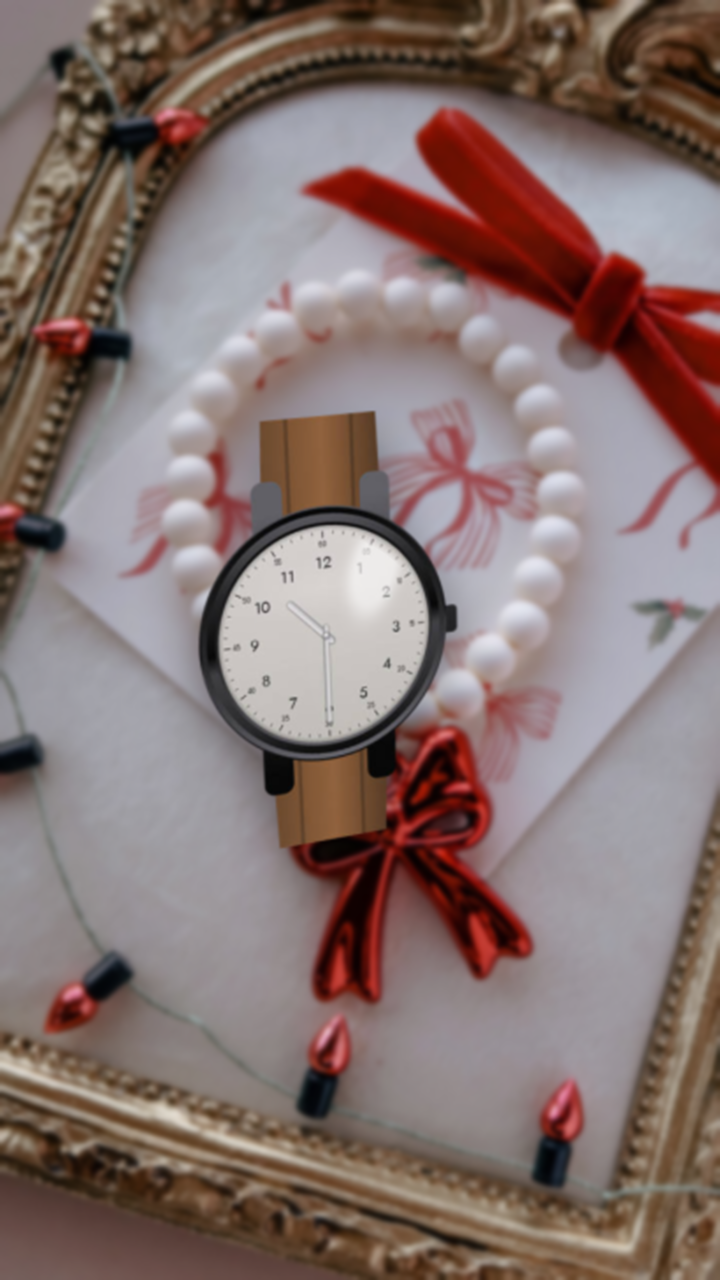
{"hour": 10, "minute": 30}
